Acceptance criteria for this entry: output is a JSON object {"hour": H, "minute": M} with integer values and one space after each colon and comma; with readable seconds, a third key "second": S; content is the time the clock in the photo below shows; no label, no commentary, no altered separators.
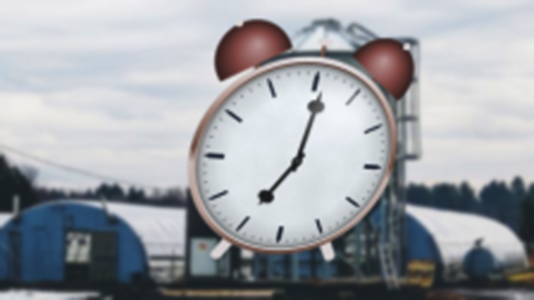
{"hour": 7, "minute": 1}
